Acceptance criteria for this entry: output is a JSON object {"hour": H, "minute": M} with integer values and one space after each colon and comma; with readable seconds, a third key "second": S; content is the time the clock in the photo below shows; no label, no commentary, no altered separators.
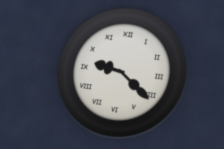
{"hour": 9, "minute": 21}
